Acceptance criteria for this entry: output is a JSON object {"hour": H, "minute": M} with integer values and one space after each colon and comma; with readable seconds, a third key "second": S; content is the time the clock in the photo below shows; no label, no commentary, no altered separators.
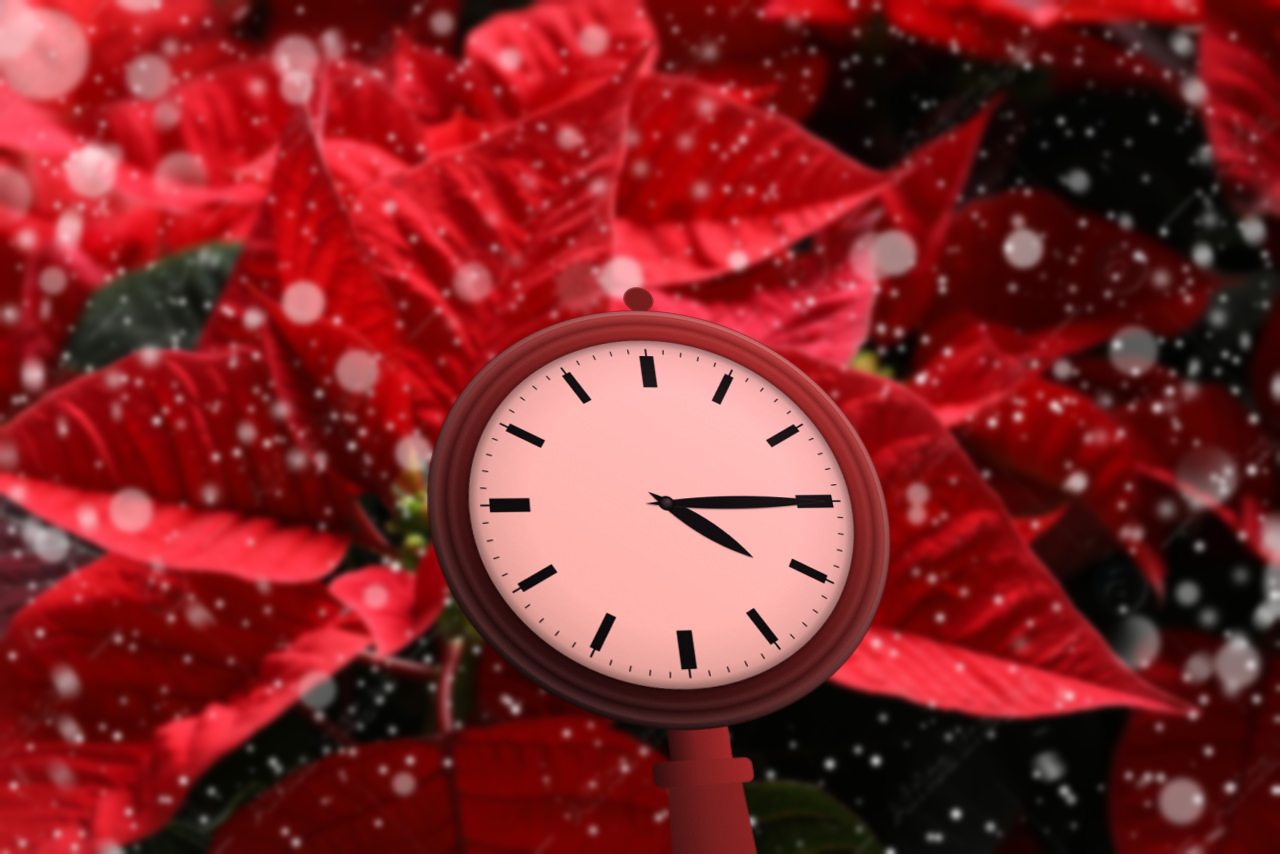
{"hour": 4, "minute": 15}
